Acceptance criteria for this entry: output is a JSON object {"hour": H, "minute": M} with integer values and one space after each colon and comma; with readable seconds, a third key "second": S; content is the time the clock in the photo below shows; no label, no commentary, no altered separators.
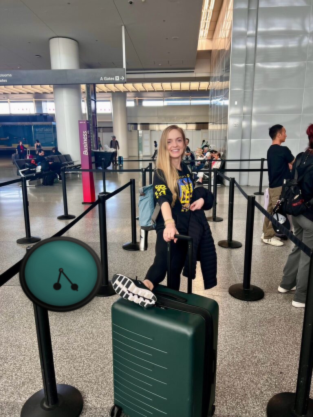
{"hour": 6, "minute": 24}
